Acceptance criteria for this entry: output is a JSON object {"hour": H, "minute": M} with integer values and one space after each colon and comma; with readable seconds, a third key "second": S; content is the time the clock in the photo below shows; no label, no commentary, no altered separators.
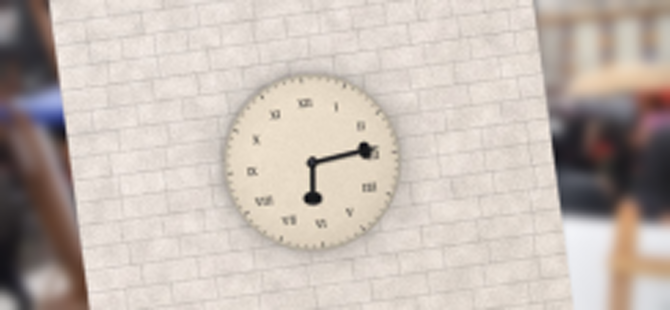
{"hour": 6, "minute": 14}
